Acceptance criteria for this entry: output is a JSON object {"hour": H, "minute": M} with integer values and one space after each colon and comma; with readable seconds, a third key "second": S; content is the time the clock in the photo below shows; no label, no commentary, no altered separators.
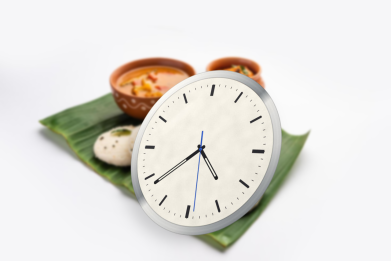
{"hour": 4, "minute": 38, "second": 29}
